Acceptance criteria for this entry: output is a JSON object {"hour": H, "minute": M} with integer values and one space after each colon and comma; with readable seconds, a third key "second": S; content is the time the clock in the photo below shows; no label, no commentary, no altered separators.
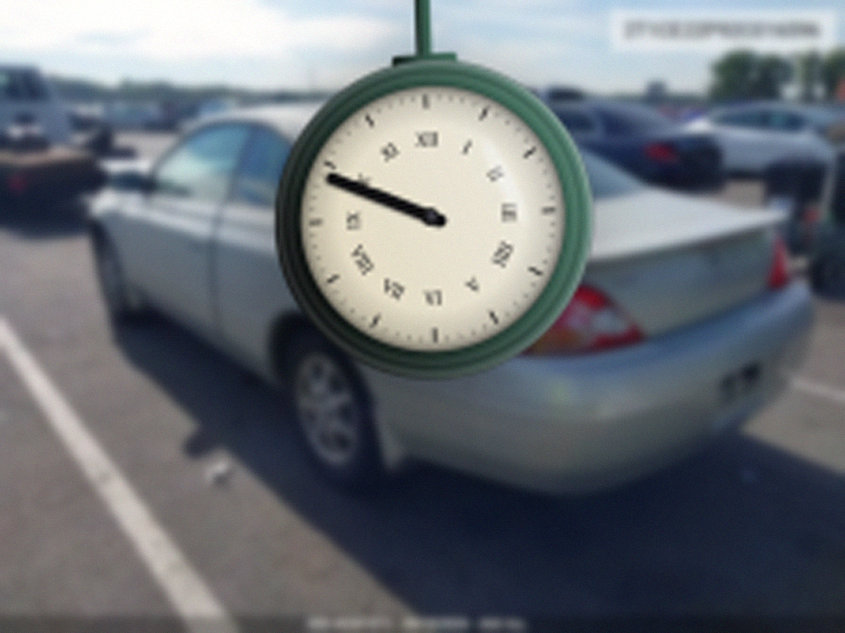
{"hour": 9, "minute": 49}
